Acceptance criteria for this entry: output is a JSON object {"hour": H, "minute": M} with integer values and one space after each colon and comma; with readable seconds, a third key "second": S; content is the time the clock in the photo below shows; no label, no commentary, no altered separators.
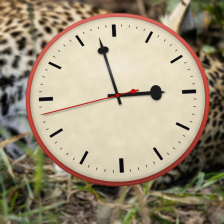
{"hour": 2, "minute": 57, "second": 43}
